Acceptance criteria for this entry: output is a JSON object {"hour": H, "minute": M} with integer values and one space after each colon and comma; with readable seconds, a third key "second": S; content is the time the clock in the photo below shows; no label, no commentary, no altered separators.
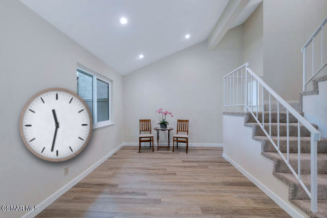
{"hour": 11, "minute": 32}
